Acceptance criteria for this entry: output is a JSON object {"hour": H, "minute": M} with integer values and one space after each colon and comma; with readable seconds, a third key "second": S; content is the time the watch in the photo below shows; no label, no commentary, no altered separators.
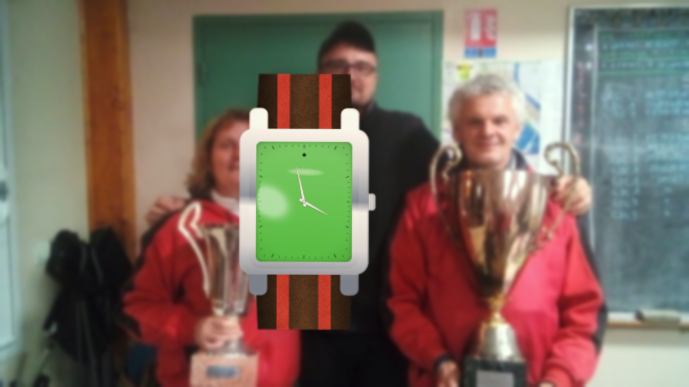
{"hour": 3, "minute": 58}
